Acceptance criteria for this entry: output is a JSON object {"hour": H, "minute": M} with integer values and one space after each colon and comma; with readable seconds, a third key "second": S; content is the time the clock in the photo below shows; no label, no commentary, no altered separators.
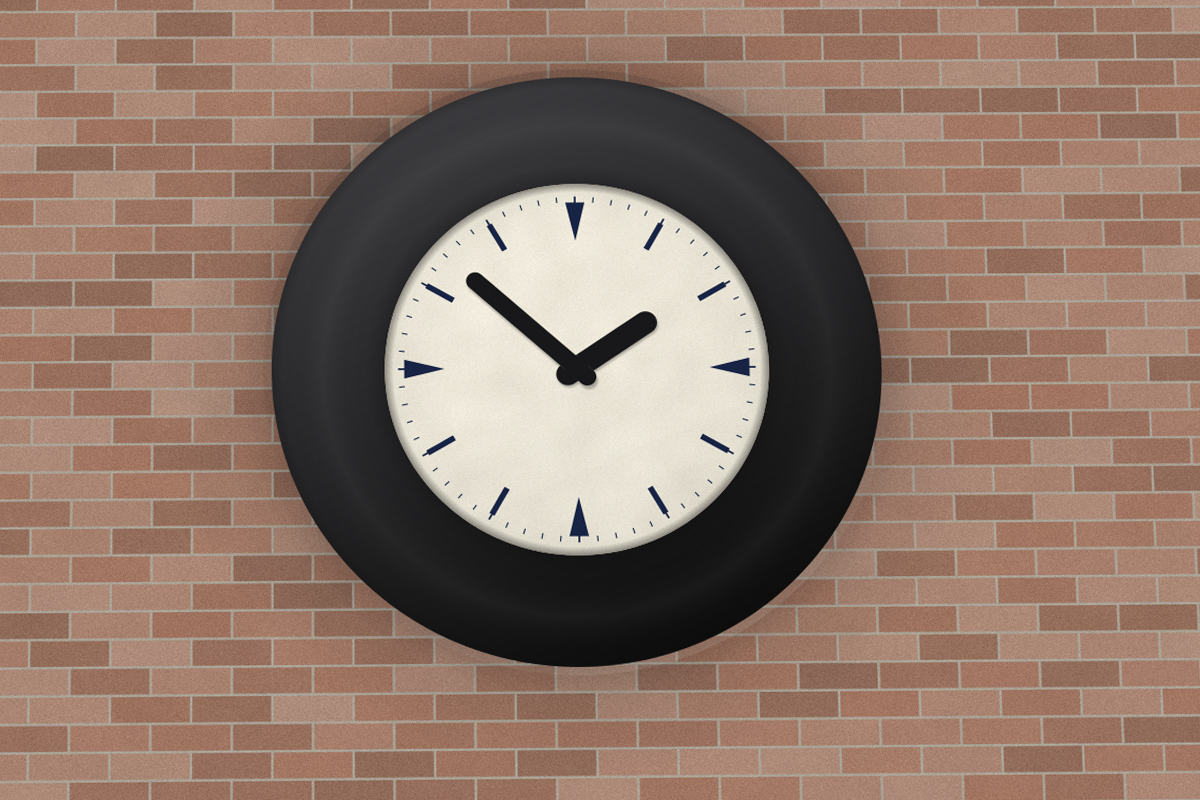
{"hour": 1, "minute": 52}
